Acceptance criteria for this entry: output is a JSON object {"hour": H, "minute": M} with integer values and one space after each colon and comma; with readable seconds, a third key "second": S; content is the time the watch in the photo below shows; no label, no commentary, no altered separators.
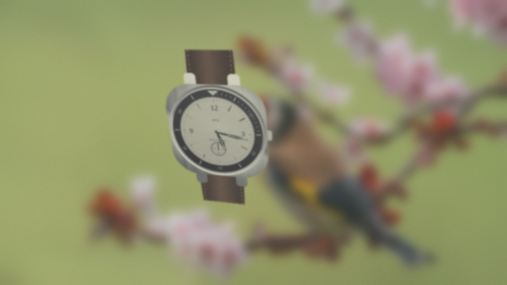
{"hour": 5, "minute": 17}
